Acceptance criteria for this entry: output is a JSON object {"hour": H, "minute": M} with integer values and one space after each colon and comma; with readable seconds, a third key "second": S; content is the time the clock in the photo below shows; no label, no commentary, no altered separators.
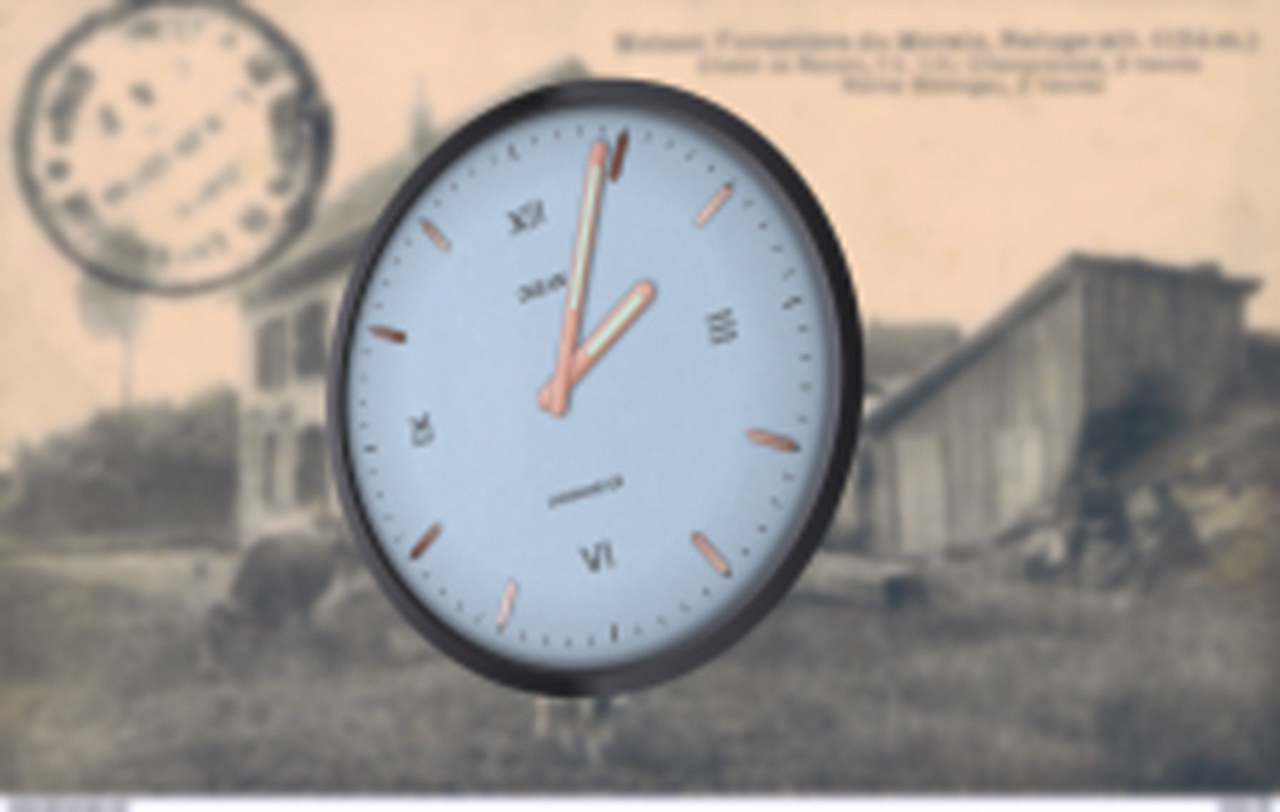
{"hour": 2, "minute": 4}
